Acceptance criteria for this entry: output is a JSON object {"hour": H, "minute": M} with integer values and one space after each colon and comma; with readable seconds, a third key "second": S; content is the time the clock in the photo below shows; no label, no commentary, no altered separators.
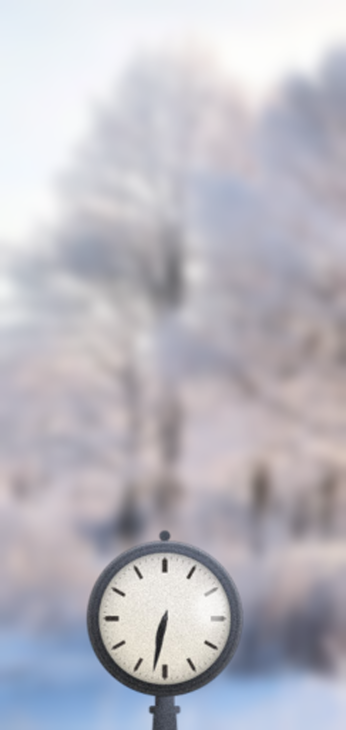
{"hour": 6, "minute": 32}
